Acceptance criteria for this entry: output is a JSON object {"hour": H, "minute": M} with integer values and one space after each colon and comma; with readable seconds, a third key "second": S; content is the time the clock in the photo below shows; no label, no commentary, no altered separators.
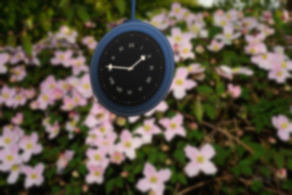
{"hour": 1, "minute": 46}
